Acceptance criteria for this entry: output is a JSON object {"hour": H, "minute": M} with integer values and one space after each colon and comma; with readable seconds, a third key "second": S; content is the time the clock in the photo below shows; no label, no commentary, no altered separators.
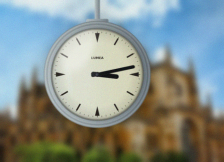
{"hour": 3, "minute": 13}
